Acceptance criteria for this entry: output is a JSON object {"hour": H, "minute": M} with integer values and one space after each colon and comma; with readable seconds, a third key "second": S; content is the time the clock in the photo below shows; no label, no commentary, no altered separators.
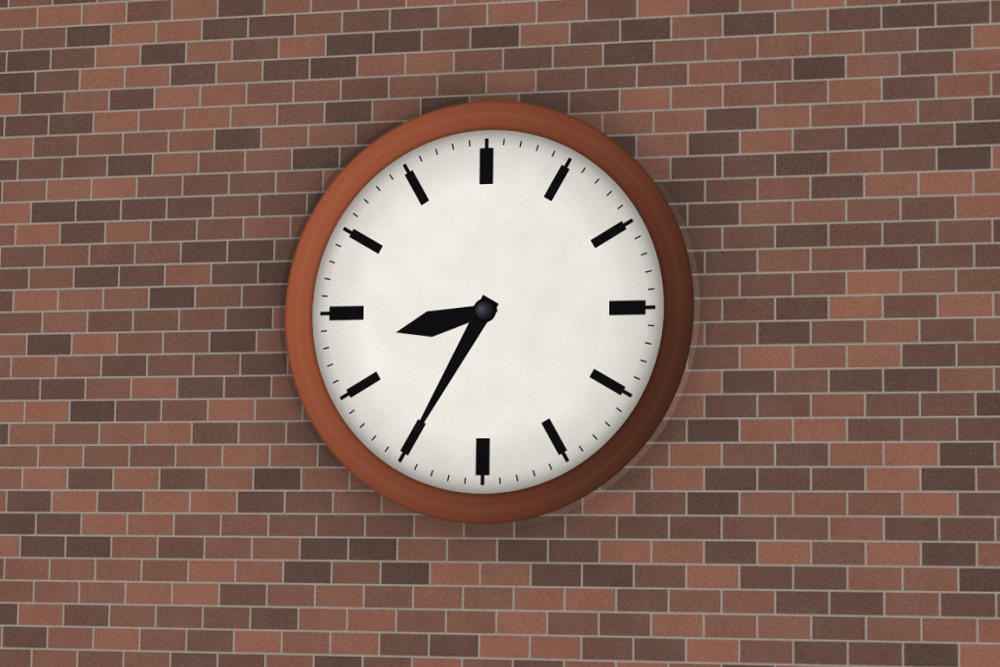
{"hour": 8, "minute": 35}
